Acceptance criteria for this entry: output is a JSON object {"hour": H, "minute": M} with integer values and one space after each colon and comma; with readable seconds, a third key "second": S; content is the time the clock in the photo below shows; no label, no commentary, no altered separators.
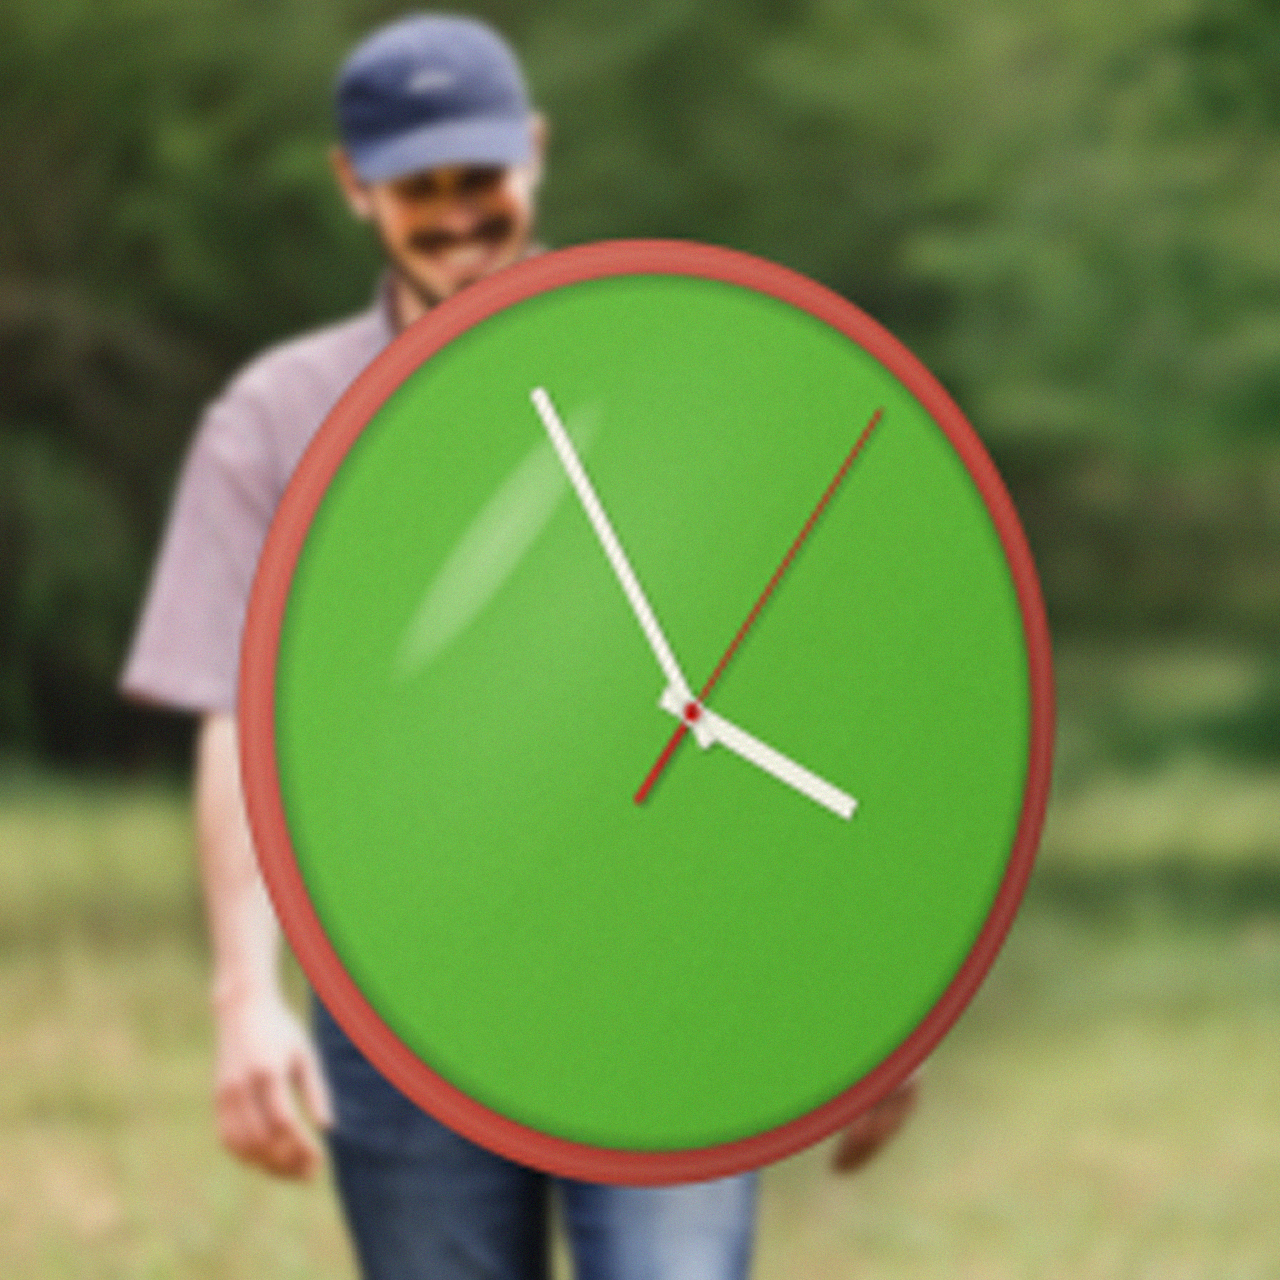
{"hour": 3, "minute": 55, "second": 6}
